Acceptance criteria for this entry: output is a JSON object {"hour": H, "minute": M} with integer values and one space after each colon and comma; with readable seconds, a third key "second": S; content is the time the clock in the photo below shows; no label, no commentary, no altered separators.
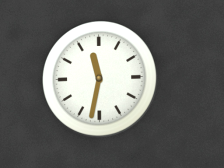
{"hour": 11, "minute": 32}
